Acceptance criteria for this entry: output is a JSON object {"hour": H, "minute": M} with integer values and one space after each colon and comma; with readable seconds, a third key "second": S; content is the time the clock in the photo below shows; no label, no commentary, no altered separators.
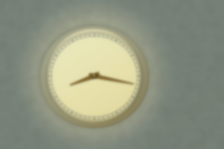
{"hour": 8, "minute": 17}
